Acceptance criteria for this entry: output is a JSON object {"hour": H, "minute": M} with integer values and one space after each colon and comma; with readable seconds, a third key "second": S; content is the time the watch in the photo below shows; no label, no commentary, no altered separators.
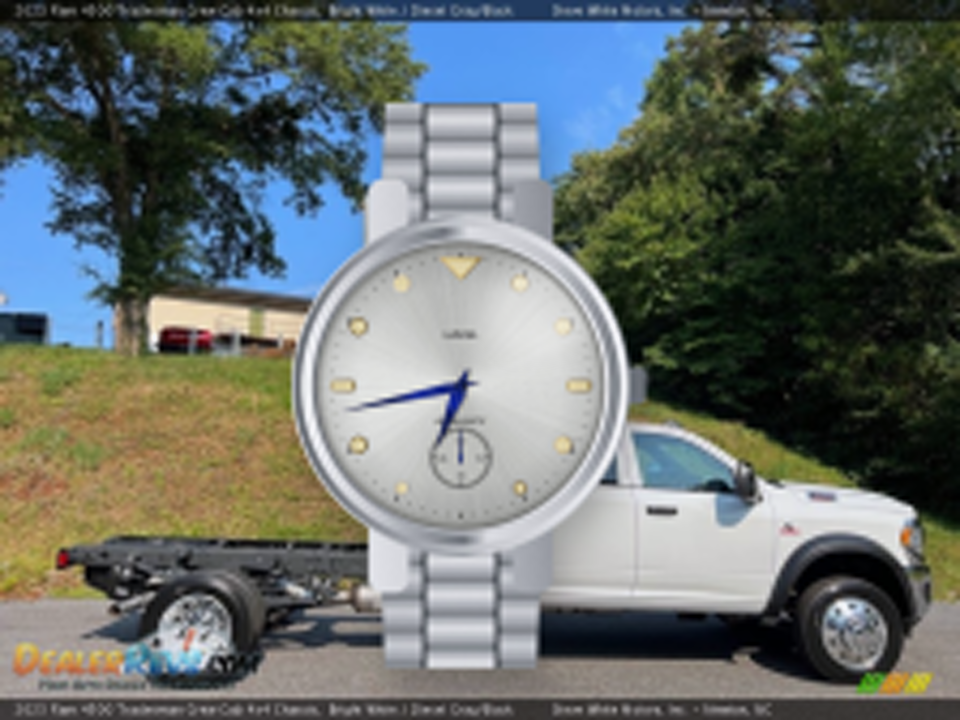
{"hour": 6, "minute": 43}
